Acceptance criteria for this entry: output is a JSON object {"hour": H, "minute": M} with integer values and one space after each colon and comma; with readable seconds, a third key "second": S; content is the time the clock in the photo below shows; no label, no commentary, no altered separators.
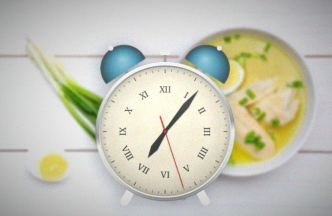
{"hour": 7, "minute": 6, "second": 27}
